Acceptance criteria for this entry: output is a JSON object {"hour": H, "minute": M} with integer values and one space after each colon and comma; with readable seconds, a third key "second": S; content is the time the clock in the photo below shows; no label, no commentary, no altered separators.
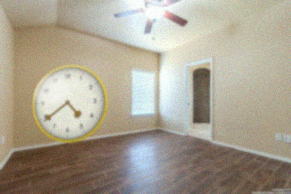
{"hour": 4, "minute": 39}
